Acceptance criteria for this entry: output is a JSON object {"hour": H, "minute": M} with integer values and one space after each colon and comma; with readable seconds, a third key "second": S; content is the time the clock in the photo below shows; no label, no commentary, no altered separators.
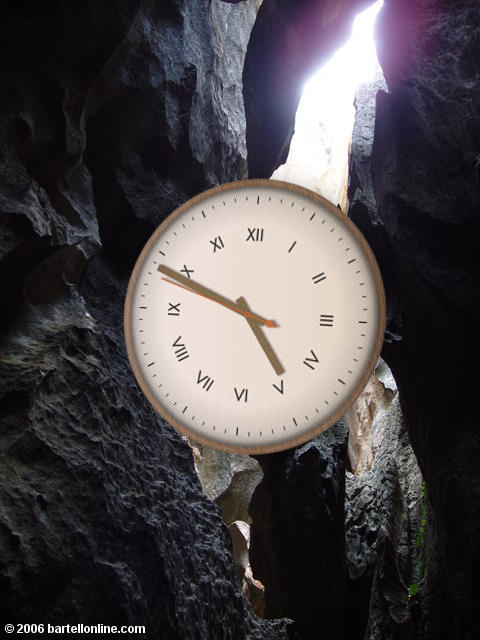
{"hour": 4, "minute": 48, "second": 48}
